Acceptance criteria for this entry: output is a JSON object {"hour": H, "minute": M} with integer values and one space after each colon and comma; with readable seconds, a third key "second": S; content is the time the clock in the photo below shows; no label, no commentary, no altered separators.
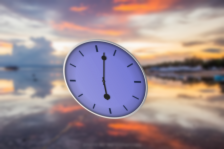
{"hour": 6, "minute": 2}
